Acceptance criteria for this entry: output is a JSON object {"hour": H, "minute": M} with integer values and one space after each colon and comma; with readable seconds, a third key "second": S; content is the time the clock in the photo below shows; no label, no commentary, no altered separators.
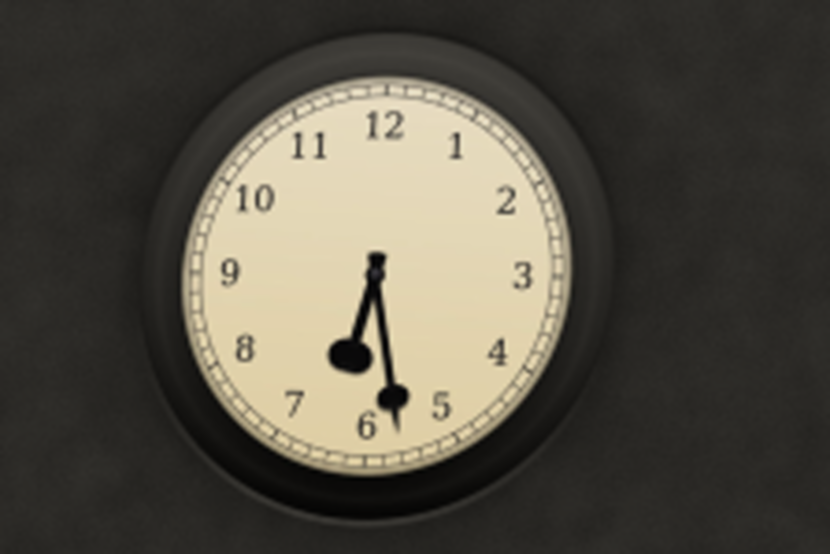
{"hour": 6, "minute": 28}
